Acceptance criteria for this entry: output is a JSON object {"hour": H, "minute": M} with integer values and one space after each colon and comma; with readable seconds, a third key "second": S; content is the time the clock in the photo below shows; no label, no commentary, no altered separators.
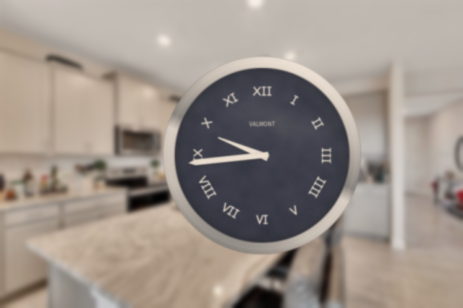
{"hour": 9, "minute": 44}
